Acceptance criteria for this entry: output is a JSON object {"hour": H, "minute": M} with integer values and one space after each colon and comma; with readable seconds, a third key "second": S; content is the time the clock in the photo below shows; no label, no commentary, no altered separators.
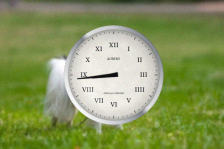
{"hour": 8, "minute": 44}
